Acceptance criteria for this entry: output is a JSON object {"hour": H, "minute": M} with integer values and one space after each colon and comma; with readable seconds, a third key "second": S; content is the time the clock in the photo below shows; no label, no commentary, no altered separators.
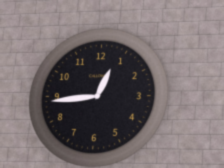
{"hour": 12, "minute": 44}
